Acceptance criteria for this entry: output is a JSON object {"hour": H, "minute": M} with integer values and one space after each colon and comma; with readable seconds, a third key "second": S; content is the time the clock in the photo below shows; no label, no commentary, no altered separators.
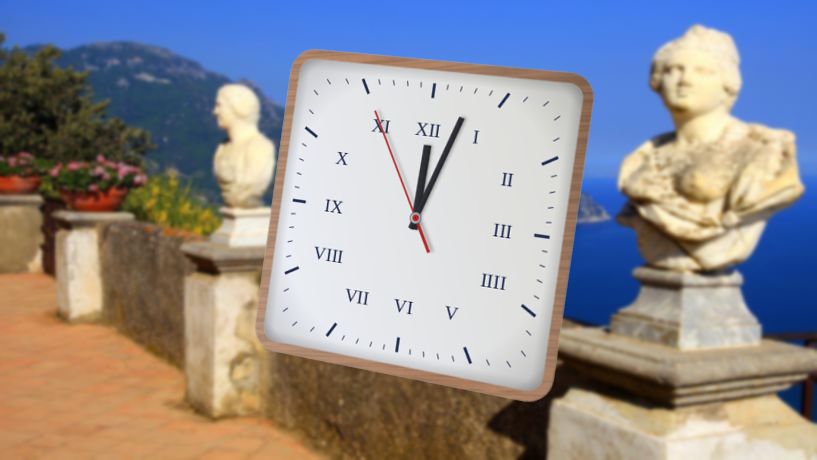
{"hour": 12, "minute": 2, "second": 55}
